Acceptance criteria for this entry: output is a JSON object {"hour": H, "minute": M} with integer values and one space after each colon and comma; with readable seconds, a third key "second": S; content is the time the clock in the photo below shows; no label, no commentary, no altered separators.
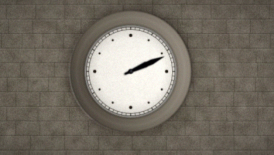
{"hour": 2, "minute": 11}
